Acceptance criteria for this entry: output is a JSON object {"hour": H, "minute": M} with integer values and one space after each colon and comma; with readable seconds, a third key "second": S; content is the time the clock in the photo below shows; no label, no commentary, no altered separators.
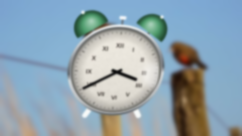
{"hour": 3, "minute": 40}
